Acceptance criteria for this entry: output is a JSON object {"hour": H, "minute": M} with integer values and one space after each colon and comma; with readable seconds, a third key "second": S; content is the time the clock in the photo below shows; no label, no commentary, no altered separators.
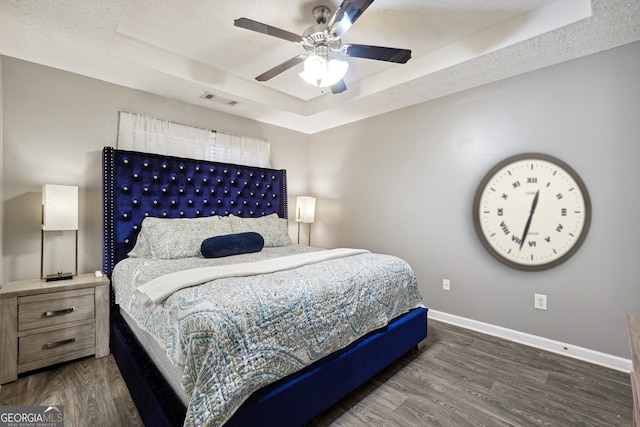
{"hour": 12, "minute": 33}
